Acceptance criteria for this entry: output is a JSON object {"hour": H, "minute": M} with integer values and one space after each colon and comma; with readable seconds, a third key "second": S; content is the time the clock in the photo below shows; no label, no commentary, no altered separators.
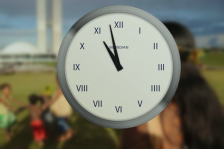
{"hour": 10, "minute": 58}
